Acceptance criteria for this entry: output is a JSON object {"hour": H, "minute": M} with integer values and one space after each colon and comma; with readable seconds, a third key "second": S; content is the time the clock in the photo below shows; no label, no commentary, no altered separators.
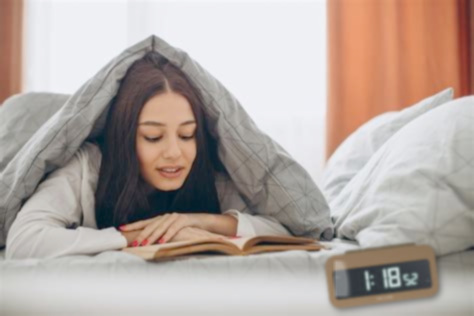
{"hour": 1, "minute": 18}
